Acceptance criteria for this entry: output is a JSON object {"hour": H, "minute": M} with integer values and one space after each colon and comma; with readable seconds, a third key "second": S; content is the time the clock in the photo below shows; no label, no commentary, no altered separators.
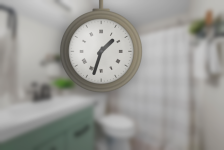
{"hour": 1, "minute": 33}
